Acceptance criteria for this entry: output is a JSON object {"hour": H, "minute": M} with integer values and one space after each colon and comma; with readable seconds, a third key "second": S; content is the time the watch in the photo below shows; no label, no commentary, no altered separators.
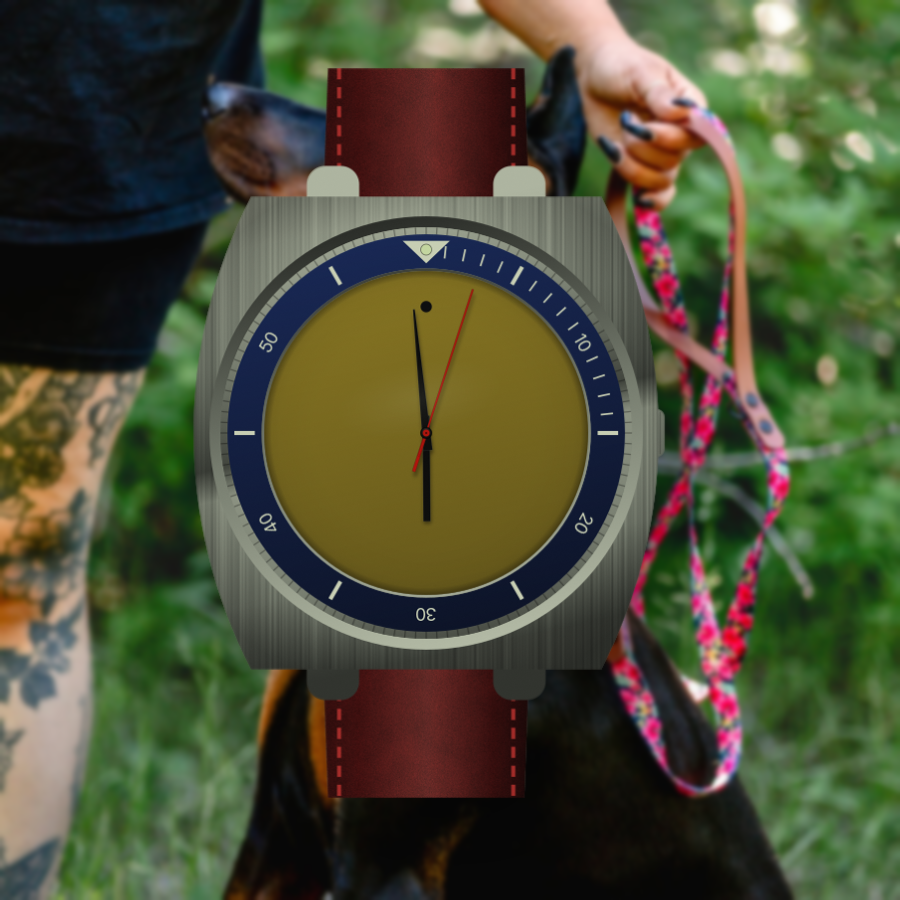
{"hour": 5, "minute": 59, "second": 3}
